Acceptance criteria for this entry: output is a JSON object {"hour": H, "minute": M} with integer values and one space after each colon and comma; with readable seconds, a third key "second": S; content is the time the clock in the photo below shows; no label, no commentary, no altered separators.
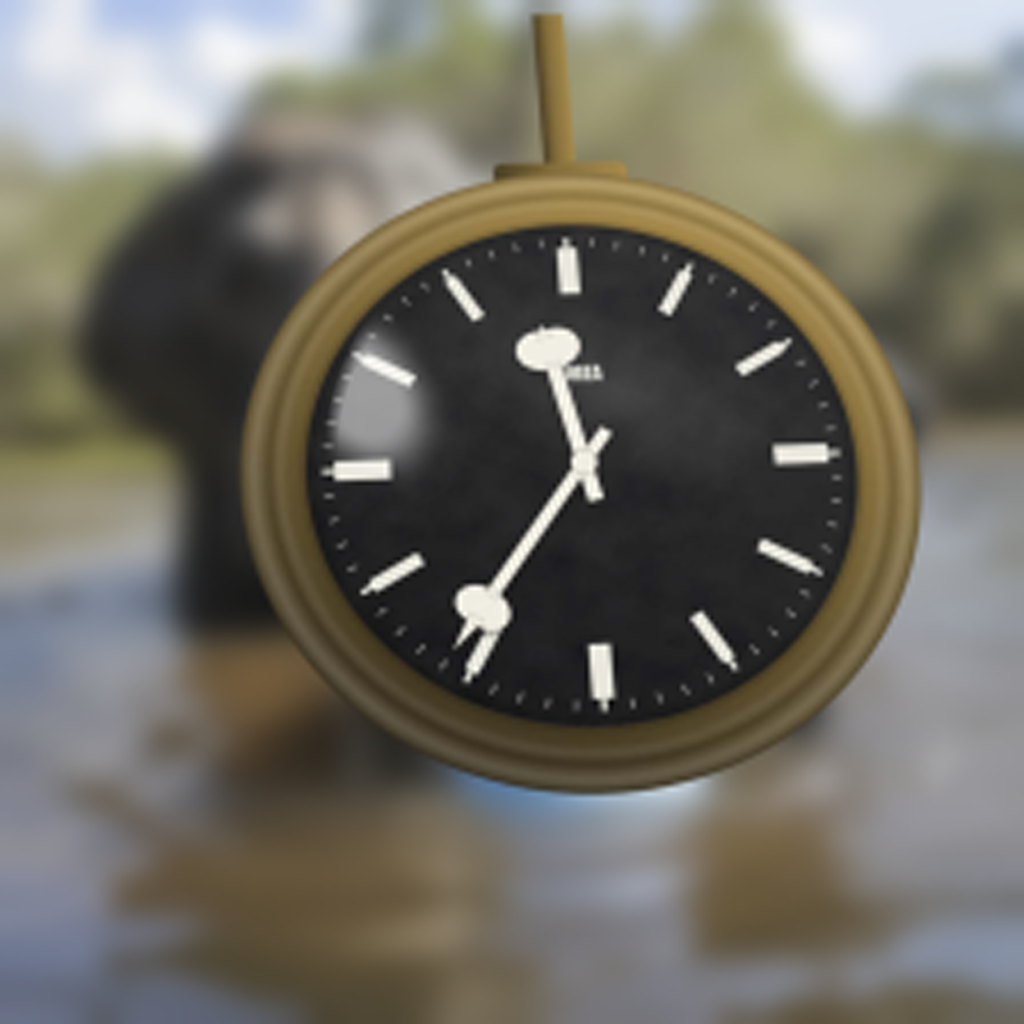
{"hour": 11, "minute": 36}
